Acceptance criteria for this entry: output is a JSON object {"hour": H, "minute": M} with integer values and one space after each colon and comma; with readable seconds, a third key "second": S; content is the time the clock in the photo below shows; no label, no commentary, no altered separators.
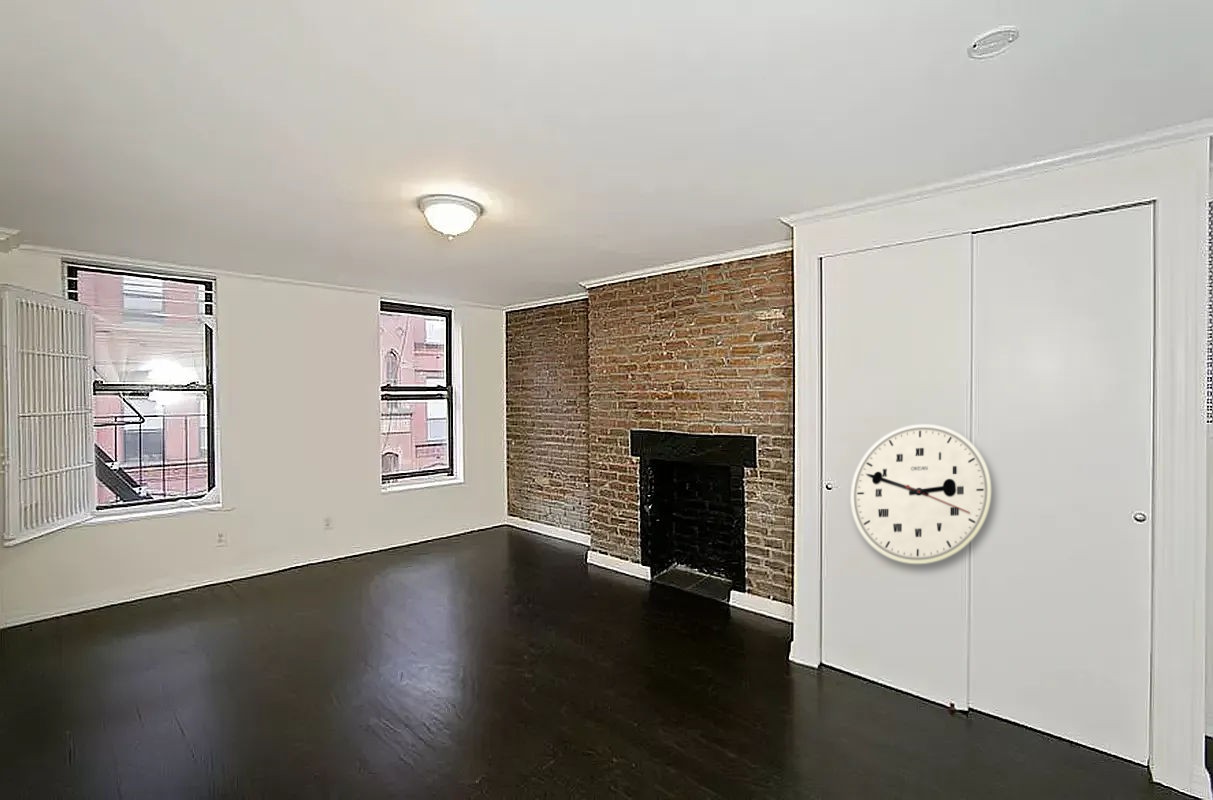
{"hour": 2, "minute": 48, "second": 19}
